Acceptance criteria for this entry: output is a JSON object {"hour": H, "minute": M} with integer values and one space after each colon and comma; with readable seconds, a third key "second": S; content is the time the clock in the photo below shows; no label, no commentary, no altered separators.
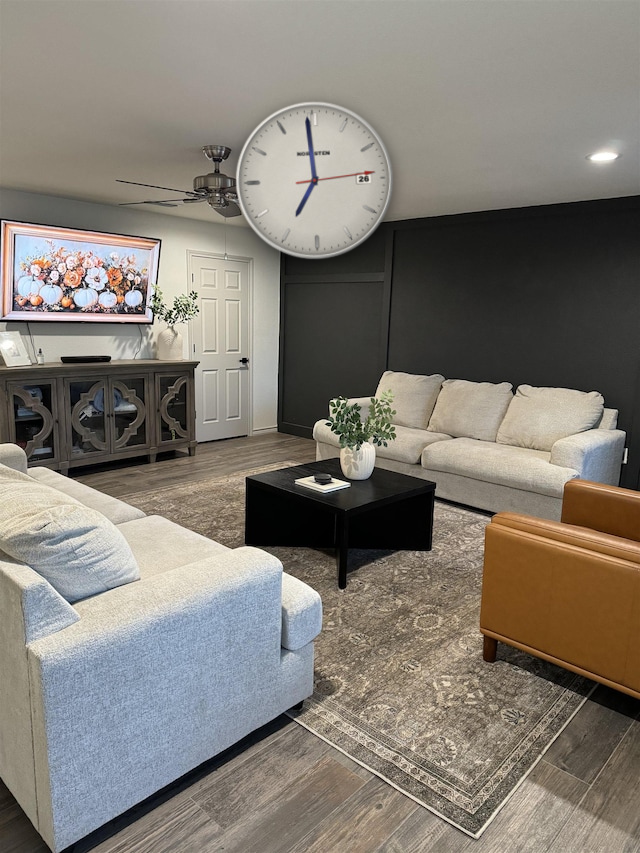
{"hour": 6, "minute": 59, "second": 14}
